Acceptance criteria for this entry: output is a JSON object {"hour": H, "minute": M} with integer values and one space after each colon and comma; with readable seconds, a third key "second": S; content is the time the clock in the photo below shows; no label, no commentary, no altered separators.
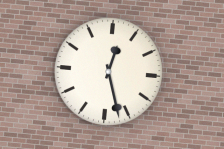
{"hour": 12, "minute": 27}
